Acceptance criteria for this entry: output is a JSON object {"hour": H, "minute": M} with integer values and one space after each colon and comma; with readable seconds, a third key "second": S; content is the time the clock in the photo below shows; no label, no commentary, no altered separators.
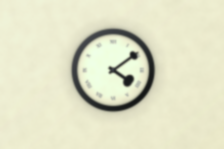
{"hour": 4, "minute": 9}
